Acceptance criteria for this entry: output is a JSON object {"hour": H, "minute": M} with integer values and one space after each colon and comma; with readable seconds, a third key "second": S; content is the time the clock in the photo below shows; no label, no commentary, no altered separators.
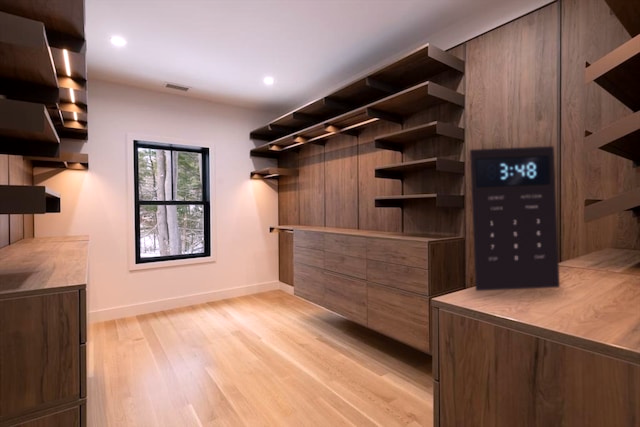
{"hour": 3, "minute": 48}
